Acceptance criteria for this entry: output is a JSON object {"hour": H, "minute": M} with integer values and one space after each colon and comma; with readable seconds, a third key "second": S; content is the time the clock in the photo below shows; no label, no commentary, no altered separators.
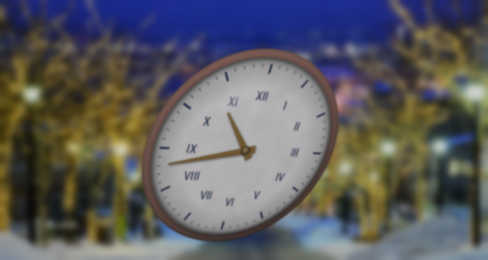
{"hour": 10, "minute": 43}
